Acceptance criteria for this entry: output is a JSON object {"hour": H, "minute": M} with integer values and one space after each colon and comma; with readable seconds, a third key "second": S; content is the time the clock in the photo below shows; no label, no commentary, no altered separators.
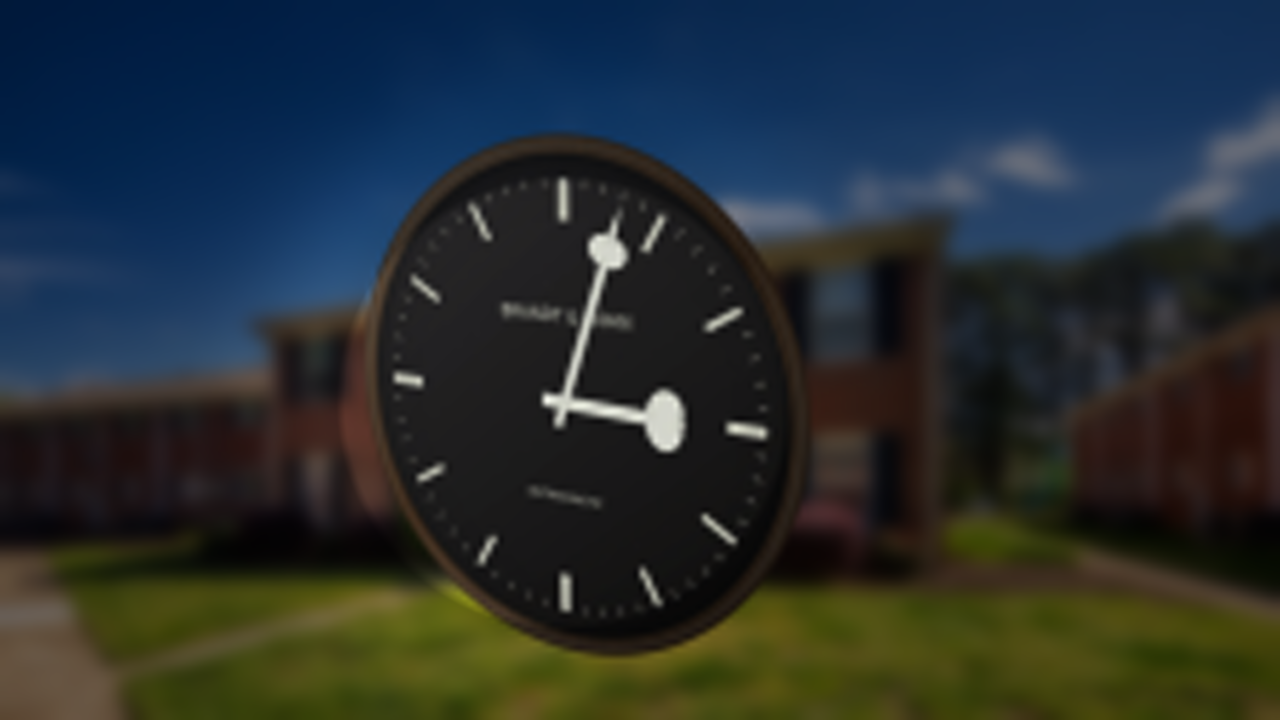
{"hour": 3, "minute": 3}
